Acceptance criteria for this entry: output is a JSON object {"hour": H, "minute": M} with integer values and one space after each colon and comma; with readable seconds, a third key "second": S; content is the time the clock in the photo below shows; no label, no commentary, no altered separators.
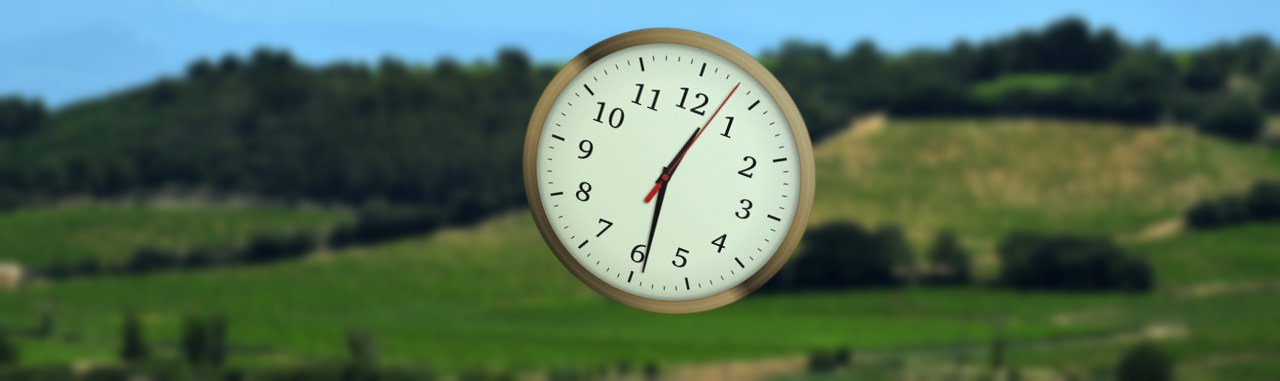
{"hour": 12, "minute": 29, "second": 3}
